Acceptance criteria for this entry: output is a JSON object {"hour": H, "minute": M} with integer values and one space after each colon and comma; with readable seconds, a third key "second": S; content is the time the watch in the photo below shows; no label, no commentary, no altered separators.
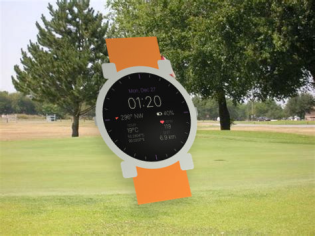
{"hour": 1, "minute": 20}
